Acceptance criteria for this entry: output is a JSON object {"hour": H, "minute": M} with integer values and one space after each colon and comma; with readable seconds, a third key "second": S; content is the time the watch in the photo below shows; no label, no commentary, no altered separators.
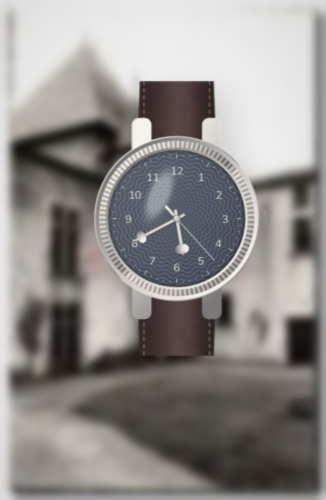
{"hour": 5, "minute": 40, "second": 23}
